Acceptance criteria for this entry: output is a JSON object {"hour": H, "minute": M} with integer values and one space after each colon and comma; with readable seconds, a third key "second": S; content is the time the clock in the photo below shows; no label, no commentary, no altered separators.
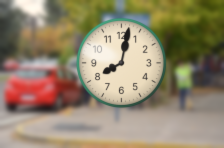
{"hour": 8, "minute": 2}
